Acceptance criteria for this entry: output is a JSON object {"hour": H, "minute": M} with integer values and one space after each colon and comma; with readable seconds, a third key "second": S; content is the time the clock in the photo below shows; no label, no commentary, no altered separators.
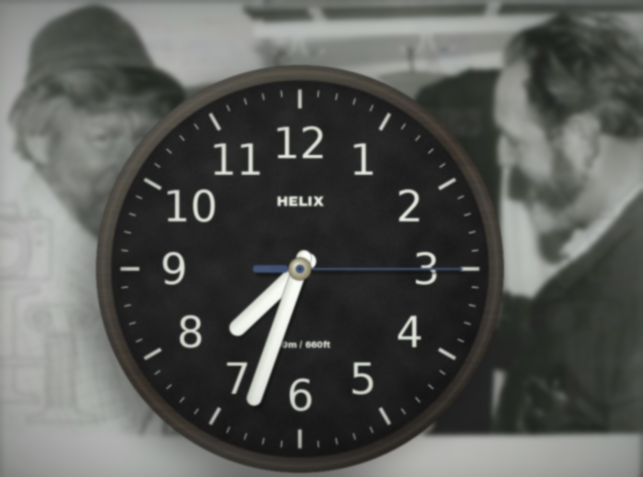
{"hour": 7, "minute": 33, "second": 15}
